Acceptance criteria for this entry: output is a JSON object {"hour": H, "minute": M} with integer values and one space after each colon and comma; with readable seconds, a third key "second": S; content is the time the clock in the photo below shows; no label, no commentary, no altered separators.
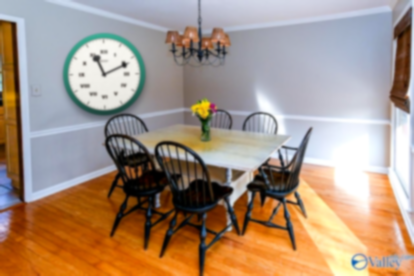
{"hour": 11, "minute": 11}
